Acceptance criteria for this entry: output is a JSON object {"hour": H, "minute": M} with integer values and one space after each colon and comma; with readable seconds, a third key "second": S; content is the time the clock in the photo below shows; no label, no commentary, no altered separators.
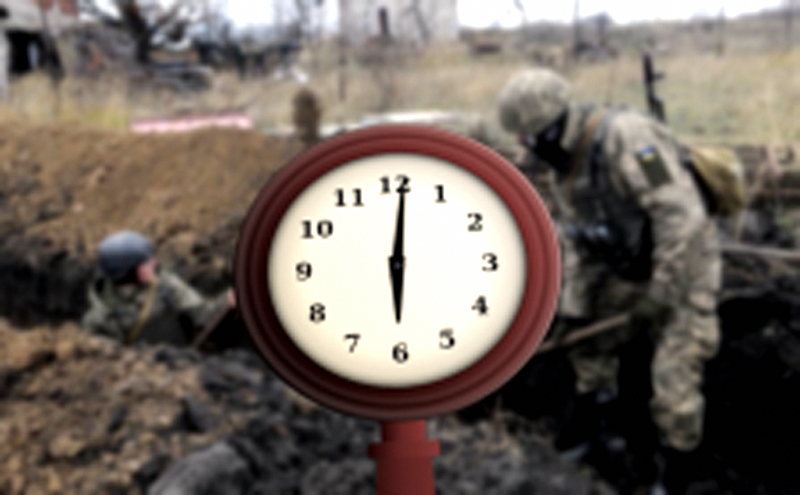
{"hour": 6, "minute": 1}
